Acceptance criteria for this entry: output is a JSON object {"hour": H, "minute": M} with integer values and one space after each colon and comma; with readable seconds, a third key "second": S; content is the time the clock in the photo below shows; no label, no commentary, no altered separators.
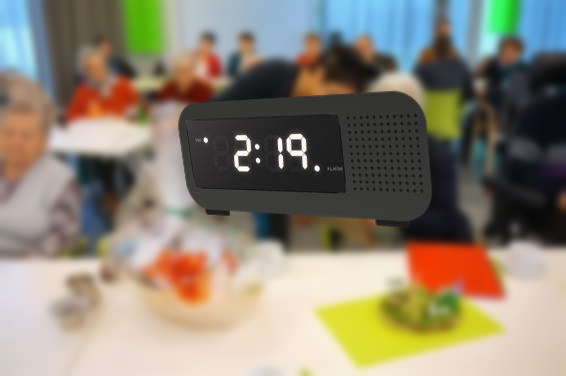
{"hour": 2, "minute": 19}
